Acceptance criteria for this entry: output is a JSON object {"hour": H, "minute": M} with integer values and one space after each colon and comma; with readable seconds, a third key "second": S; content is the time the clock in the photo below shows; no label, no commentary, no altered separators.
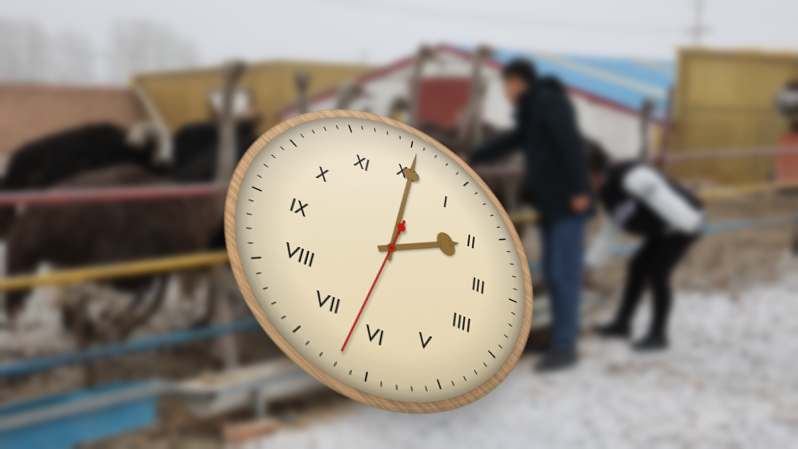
{"hour": 2, "minute": 0, "second": 32}
